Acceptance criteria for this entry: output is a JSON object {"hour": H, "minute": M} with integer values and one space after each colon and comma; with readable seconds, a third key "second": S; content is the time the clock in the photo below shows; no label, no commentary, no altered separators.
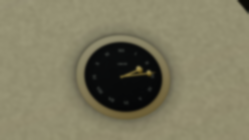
{"hour": 2, "minute": 14}
